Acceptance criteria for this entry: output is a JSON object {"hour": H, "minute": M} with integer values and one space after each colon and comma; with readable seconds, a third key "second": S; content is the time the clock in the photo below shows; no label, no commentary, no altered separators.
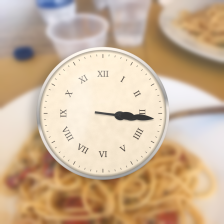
{"hour": 3, "minute": 16}
